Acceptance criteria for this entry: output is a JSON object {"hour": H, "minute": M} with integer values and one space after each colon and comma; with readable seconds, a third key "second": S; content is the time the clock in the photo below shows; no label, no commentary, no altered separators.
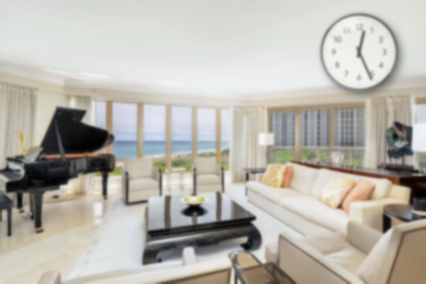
{"hour": 12, "minute": 26}
